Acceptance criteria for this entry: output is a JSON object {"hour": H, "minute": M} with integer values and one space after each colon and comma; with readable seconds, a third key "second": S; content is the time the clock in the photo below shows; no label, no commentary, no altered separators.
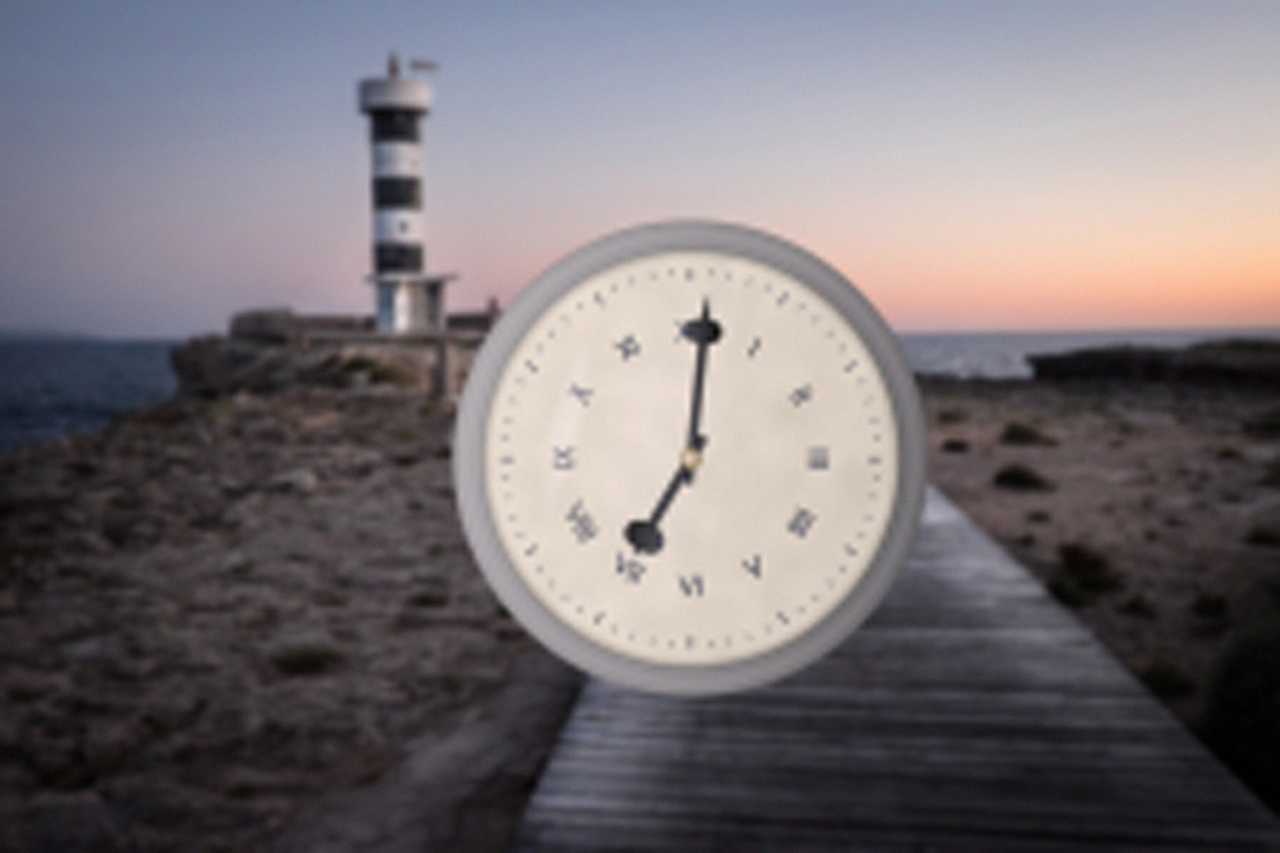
{"hour": 7, "minute": 1}
